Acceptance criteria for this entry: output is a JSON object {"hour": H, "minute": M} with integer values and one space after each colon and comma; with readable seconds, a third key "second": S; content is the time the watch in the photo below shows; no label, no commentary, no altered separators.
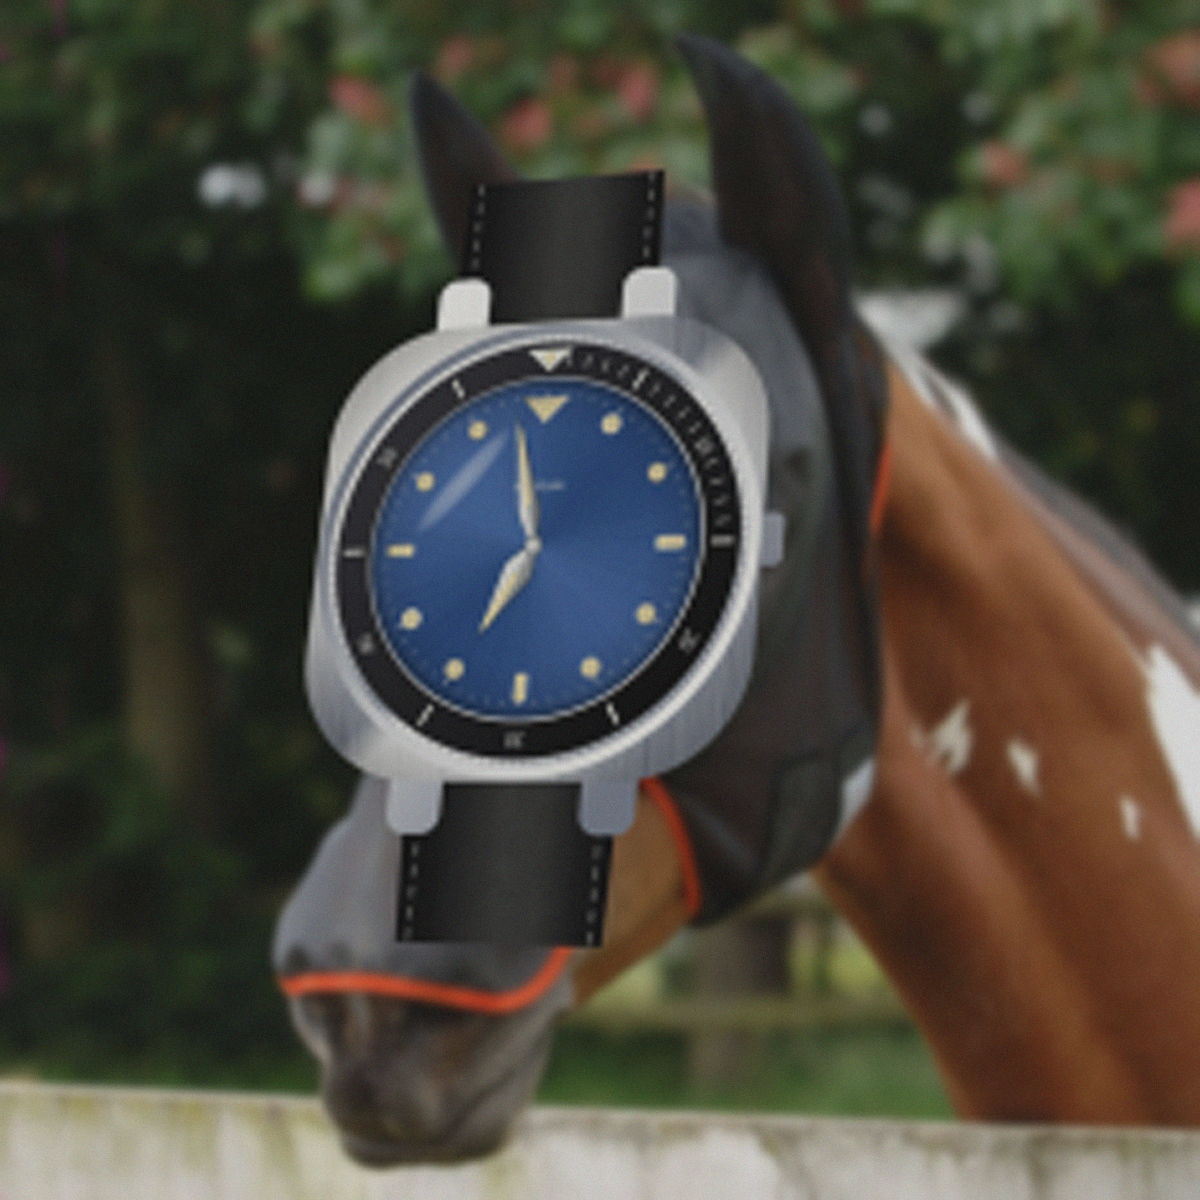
{"hour": 6, "minute": 58}
